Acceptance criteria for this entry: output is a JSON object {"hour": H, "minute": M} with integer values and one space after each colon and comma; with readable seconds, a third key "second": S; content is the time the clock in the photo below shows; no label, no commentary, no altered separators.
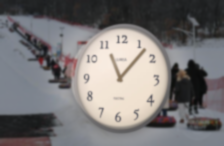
{"hour": 11, "minute": 7}
